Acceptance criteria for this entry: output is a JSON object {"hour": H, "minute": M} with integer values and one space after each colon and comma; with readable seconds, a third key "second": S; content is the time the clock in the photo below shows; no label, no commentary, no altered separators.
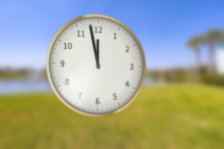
{"hour": 11, "minute": 58}
